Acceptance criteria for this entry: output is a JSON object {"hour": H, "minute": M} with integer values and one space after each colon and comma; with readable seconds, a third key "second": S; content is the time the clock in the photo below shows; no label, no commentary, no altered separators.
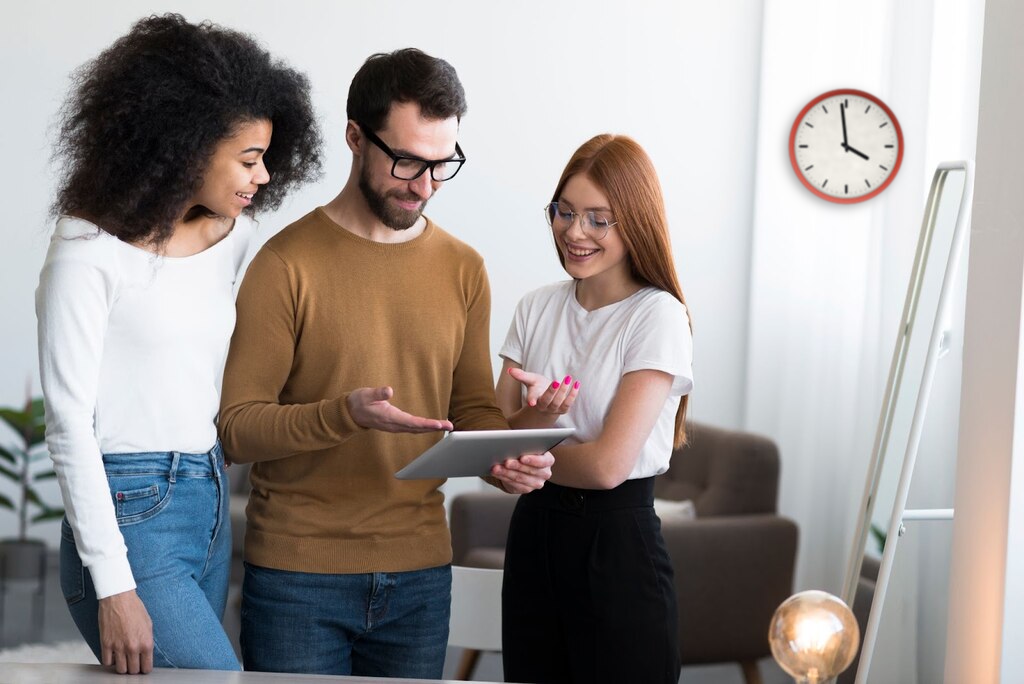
{"hour": 3, "minute": 59}
